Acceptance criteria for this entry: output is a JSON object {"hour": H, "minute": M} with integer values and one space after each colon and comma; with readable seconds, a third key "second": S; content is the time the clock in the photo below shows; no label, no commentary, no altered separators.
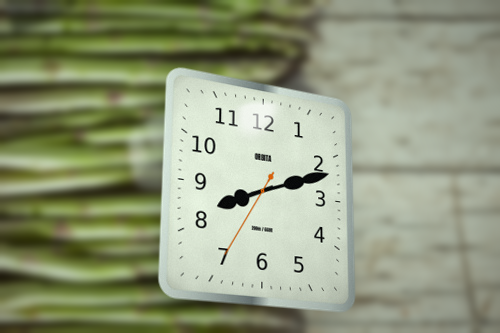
{"hour": 8, "minute": 11, "second": 35}
